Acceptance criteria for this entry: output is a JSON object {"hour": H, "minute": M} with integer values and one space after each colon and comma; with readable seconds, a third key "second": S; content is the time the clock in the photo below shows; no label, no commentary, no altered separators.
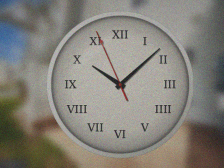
{"hour": 10, "minute": 7, "second": 56}
